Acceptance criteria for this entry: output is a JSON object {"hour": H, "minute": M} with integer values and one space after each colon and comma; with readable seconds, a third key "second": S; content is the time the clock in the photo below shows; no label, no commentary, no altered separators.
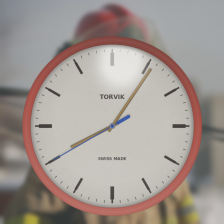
{"hour": 8, "minute": 5, "second": 40}
